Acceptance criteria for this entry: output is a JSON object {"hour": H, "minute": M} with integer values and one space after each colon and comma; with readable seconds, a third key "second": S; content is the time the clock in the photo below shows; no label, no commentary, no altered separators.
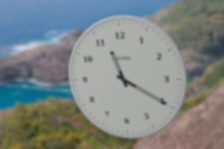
{"hour": 11, "minute": 20}
